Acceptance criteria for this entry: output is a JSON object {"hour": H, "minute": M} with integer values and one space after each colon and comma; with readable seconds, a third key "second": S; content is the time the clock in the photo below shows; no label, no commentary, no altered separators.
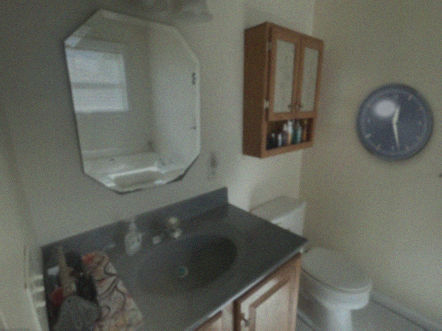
{"hour": 12, "minute": 28}
